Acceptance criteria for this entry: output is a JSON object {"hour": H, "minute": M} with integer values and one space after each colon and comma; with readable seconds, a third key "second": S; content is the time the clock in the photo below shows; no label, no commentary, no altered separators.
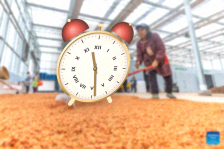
{"hour": 11, "minute": 29}
